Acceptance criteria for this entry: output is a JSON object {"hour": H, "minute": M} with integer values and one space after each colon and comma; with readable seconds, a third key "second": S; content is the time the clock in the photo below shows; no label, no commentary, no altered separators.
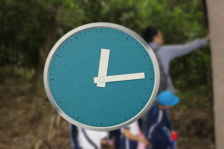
{"hour": 12, "minute": 14}
